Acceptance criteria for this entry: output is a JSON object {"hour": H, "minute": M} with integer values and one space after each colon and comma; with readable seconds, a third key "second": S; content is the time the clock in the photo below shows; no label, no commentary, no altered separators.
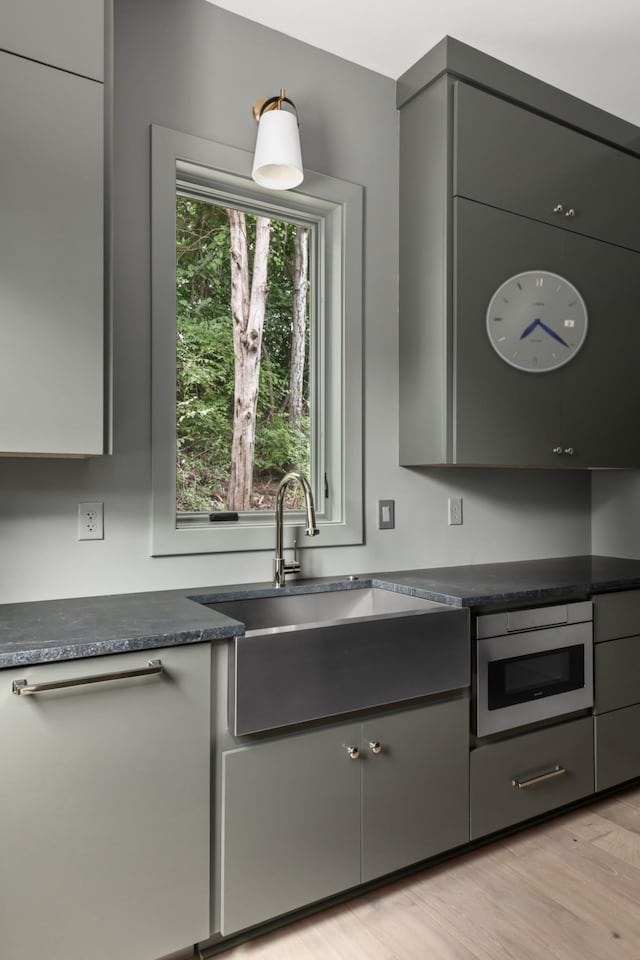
{"hour": 7, "minute": 21}
